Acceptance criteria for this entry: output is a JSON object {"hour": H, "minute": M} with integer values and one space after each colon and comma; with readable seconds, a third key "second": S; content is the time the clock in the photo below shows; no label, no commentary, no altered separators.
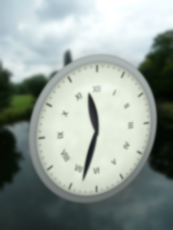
{"hour": 11, "minute": 33}
